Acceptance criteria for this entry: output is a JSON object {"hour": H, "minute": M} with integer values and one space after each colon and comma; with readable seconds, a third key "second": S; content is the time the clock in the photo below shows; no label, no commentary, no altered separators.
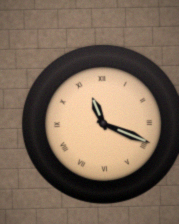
{"hour": 11, "minute": 19}
